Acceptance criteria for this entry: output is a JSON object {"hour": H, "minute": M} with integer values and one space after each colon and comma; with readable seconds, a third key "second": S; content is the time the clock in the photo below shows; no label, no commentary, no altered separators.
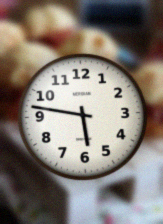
{"hour": 5, "minute": 47}
